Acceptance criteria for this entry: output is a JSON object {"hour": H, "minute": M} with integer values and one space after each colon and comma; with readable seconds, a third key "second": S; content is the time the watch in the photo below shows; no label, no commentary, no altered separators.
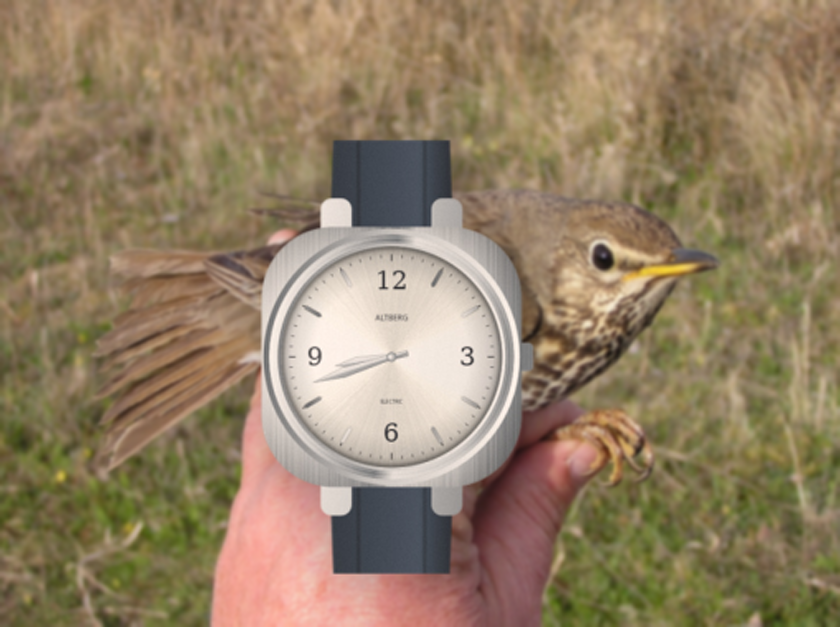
{"hour": 8, "minute": 42}
